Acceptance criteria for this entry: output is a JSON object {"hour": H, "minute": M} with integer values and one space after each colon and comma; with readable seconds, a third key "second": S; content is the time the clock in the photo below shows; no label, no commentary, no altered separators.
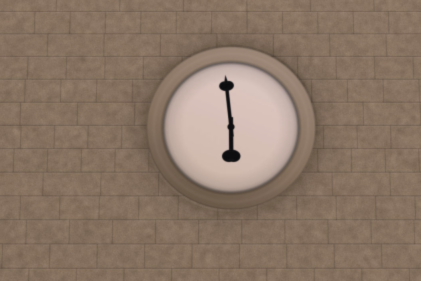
{"hour": 5, "minute": 59}
